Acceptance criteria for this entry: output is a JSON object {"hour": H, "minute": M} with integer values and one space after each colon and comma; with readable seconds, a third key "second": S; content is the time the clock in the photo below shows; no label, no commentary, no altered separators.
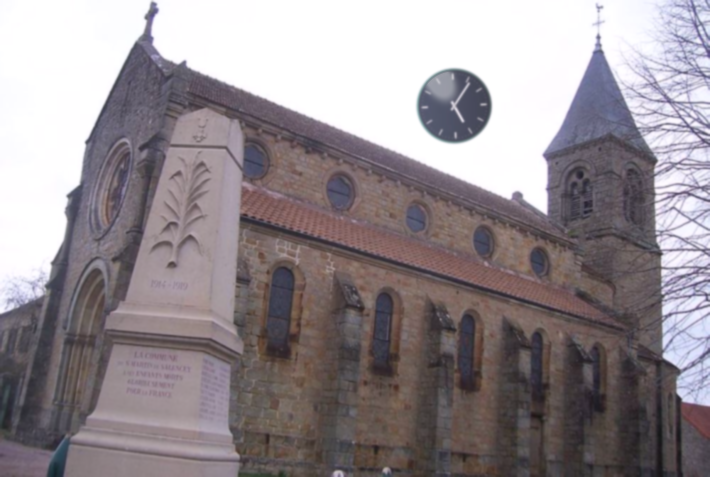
{"hour": 5, "minute": 6}
